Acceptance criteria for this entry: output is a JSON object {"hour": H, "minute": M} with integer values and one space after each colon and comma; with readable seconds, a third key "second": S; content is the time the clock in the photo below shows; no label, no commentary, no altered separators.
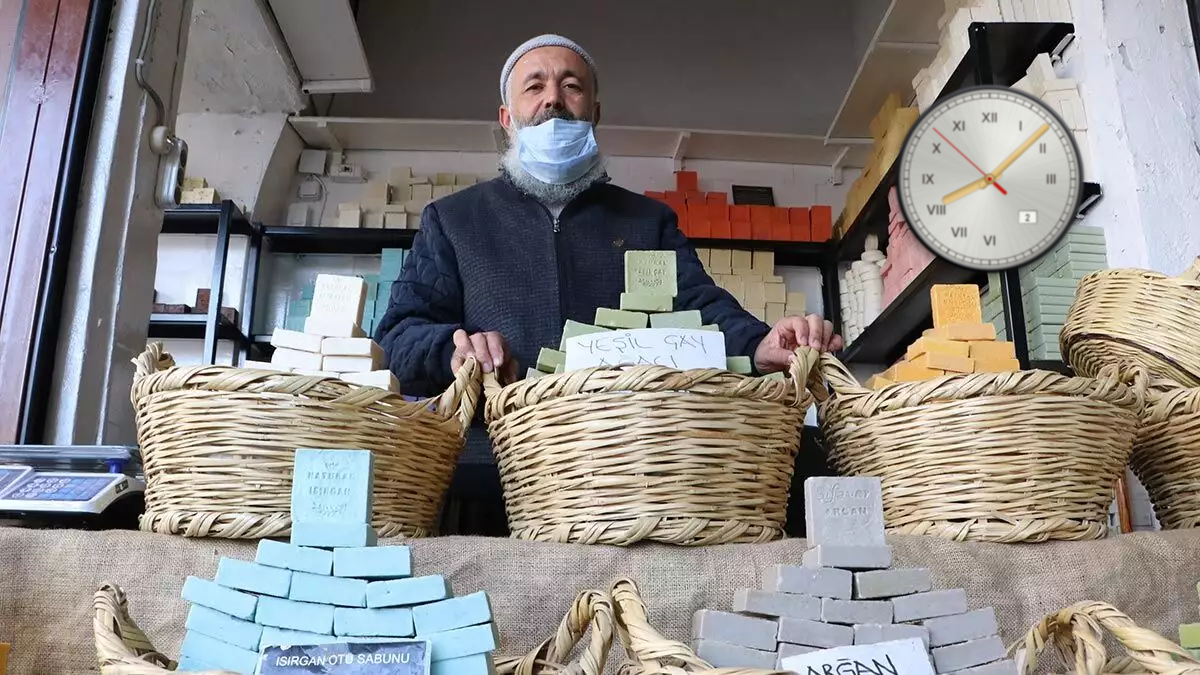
{"hour": 8, "minute": 7, "second": 52}
